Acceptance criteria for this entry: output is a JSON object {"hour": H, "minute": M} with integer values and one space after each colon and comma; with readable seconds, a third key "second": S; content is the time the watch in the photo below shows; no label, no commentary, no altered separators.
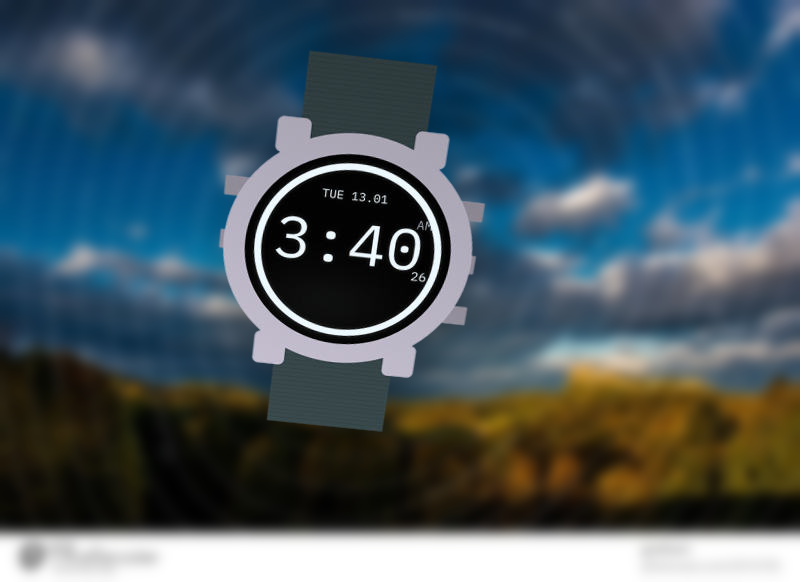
{"hour": 3, "minute": 40, "second": 26}
